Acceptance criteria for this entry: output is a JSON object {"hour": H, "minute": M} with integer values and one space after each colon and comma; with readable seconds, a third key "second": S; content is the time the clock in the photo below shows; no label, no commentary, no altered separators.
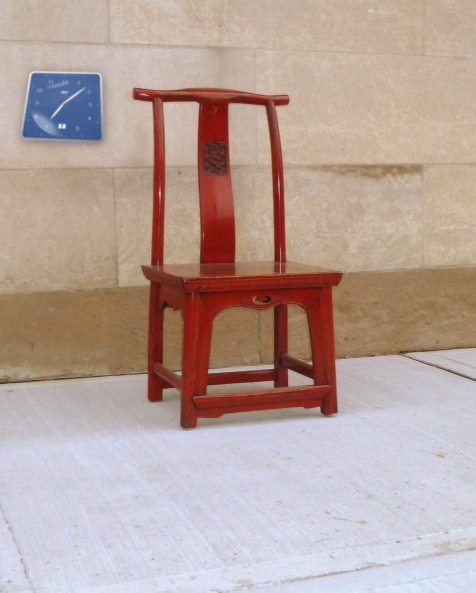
{"hour": 7, "minute": 8}
